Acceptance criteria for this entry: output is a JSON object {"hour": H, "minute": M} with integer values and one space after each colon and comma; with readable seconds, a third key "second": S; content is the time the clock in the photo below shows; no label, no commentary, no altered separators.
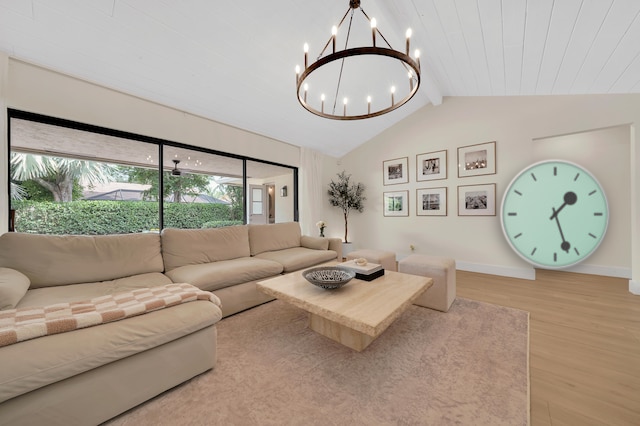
{"hour": 1, "minute": 27}
